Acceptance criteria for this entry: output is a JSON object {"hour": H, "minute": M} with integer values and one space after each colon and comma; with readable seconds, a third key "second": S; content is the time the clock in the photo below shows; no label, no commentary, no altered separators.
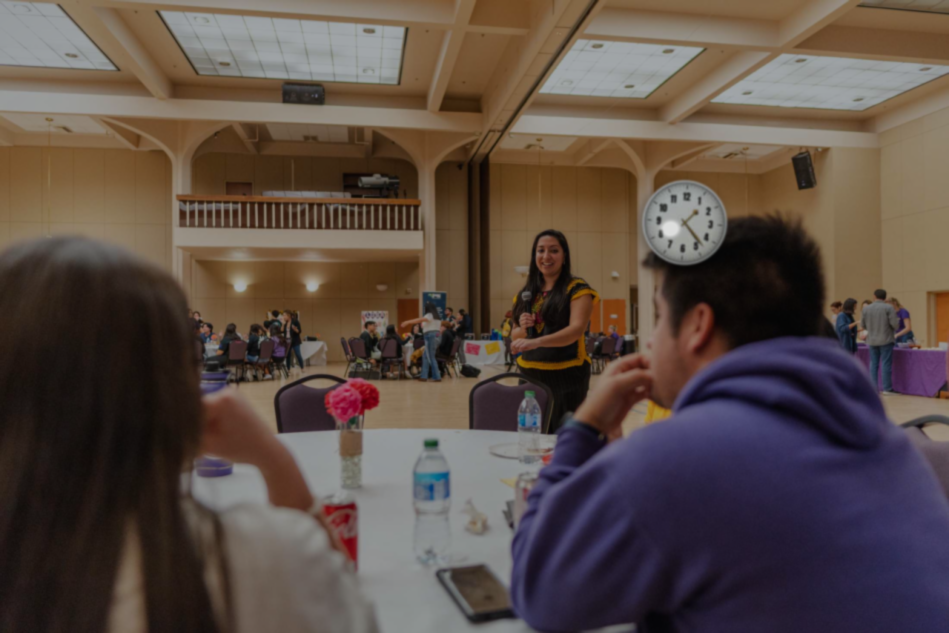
{"hour": 1, "minute": 23}
